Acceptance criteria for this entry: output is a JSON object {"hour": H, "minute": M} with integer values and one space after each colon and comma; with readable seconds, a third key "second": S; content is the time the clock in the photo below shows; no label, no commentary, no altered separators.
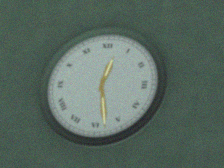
{"hour": 12, "minute": 28}
